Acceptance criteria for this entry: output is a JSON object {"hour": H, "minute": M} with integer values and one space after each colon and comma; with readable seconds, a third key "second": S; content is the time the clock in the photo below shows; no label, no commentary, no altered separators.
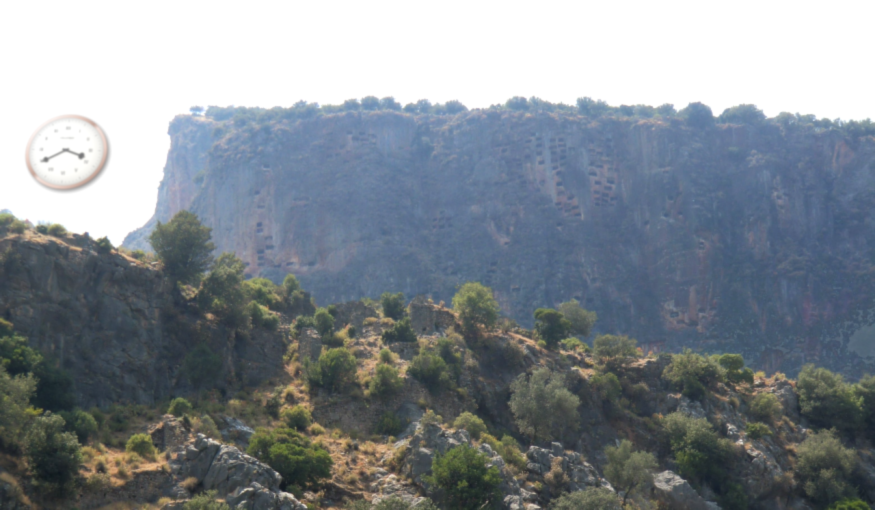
{"hour": 3, "minute": 40}
